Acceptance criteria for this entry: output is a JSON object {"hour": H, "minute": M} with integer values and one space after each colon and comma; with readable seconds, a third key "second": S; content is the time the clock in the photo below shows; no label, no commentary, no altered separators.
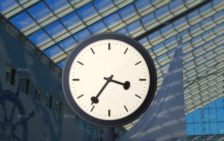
{"hour": 3, "minute": 36}
